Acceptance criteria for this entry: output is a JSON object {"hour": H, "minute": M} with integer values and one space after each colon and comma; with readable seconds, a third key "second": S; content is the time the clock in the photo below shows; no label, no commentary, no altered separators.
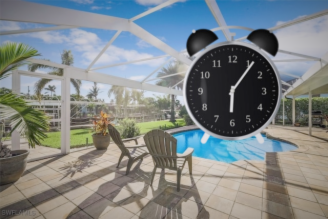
{"hour": 6, "minute": 6}
